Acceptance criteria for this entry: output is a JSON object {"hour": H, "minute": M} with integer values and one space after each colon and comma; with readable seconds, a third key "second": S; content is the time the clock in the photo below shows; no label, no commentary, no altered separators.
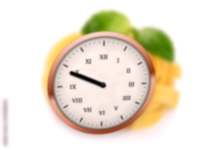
{"hour": 9, "minute": 49}
